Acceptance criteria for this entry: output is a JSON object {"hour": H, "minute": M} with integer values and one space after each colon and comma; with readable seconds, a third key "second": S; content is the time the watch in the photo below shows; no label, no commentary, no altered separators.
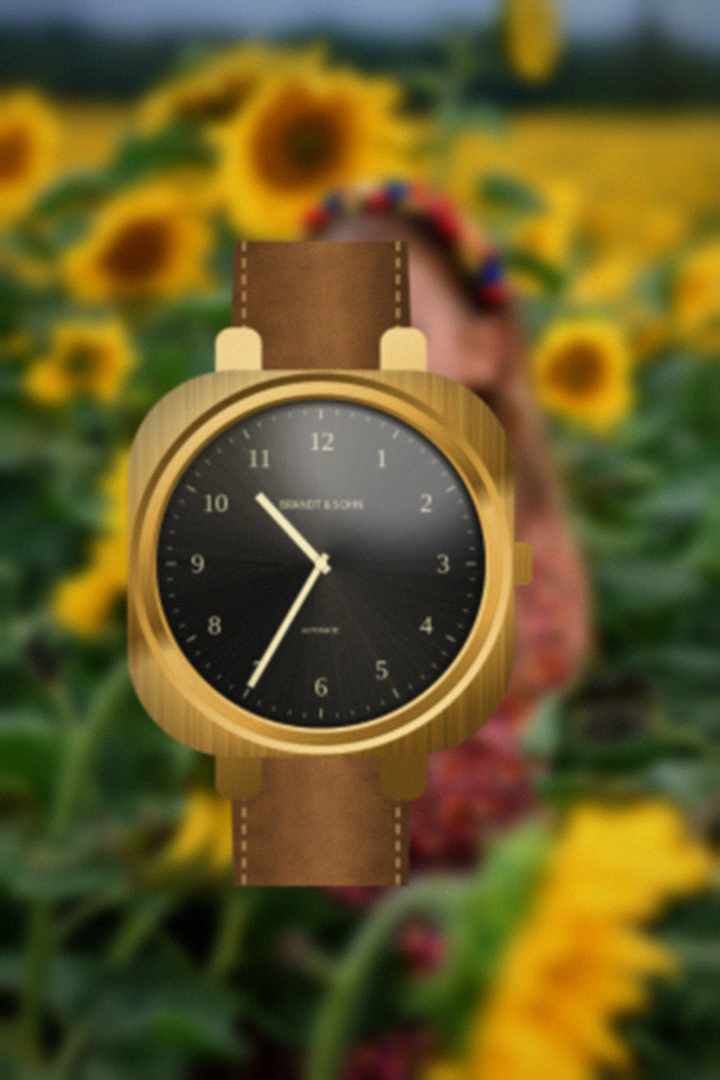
{"hour": 10, "minute": 35}
